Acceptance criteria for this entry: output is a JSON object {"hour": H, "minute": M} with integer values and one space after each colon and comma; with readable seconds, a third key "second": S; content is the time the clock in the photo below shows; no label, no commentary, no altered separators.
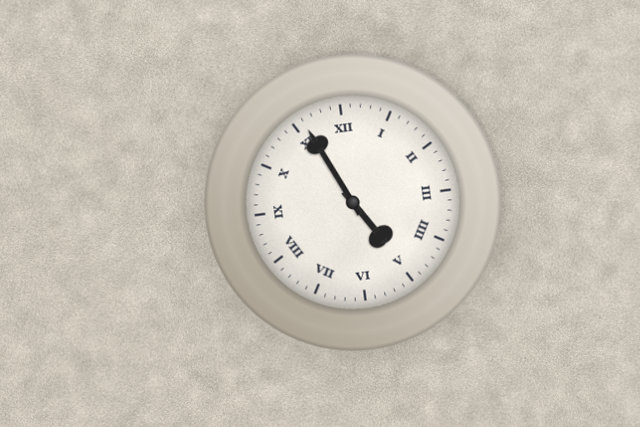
{"hour": 4, "minute": 56}
